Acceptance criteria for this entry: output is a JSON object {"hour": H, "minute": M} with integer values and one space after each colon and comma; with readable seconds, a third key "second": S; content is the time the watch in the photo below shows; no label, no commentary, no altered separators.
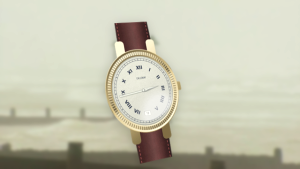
{"hour": 2, "minute": 44}
